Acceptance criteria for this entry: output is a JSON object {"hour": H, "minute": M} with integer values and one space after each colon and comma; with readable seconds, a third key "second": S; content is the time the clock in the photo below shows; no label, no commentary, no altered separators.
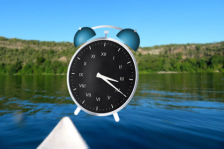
{"hour": 3, "minute": 20}
